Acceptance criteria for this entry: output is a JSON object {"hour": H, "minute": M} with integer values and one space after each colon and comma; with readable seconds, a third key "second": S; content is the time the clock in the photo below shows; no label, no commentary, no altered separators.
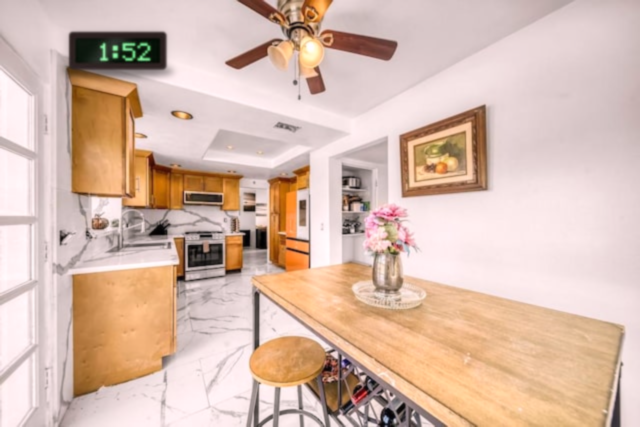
{"hour": 1, "minute": 52}
